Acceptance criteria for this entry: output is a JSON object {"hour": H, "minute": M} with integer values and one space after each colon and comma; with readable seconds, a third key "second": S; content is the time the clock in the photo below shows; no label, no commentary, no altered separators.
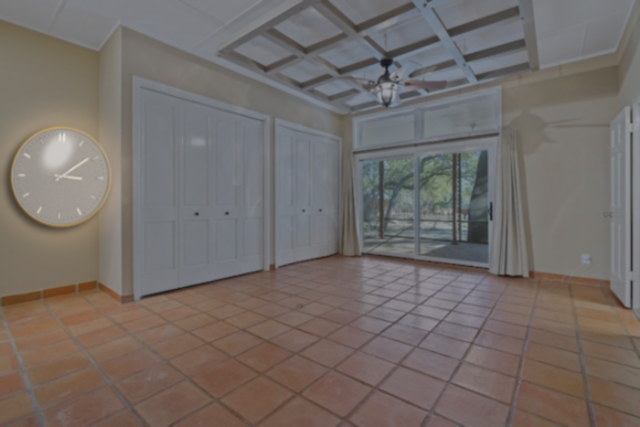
{"hour": 3, "minute": 9}
